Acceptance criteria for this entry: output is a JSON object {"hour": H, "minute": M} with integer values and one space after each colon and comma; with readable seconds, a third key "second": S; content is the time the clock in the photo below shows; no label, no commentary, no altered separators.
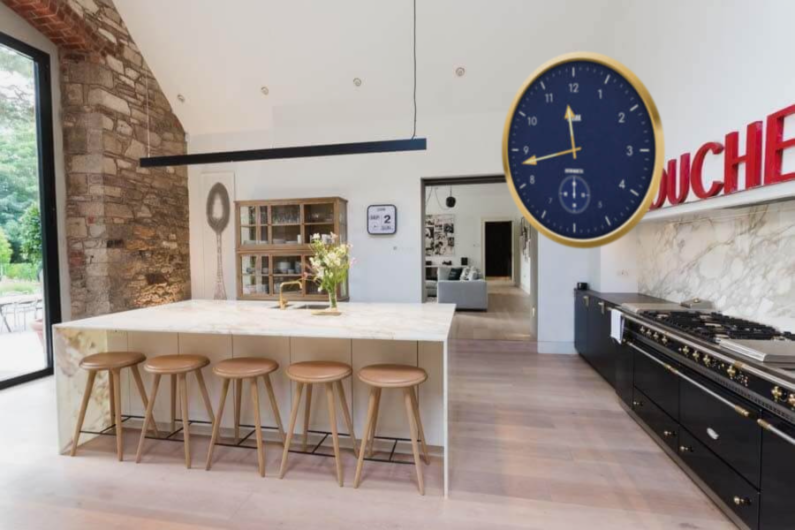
{"hour": 11, "minute": 43}
